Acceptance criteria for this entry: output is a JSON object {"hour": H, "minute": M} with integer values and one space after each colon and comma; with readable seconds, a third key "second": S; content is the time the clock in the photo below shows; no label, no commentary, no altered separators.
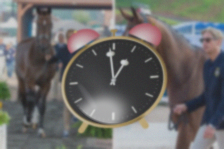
{"hour": 12, "minute": 59}
